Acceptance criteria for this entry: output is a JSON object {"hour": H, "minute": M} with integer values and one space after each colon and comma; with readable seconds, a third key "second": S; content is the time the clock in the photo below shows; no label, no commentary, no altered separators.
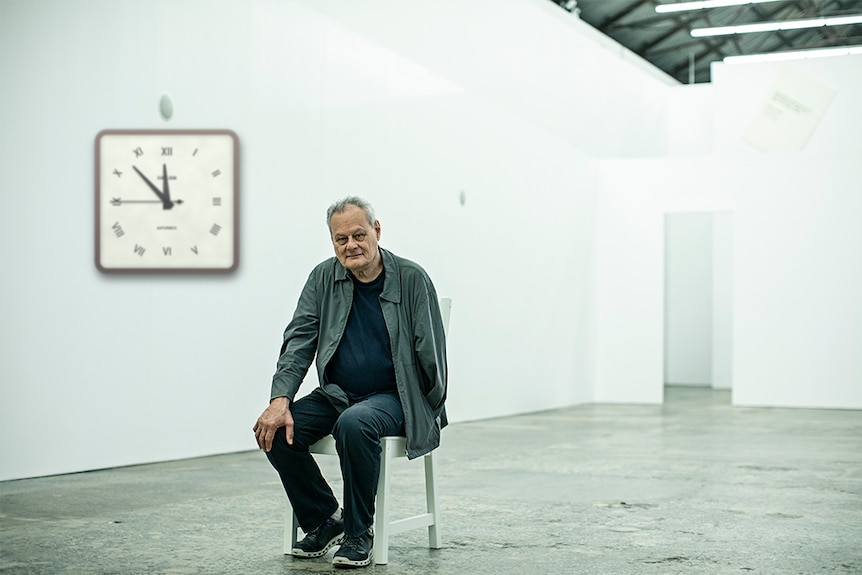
{"hour": 11, "minute": 52, "second": 45}
